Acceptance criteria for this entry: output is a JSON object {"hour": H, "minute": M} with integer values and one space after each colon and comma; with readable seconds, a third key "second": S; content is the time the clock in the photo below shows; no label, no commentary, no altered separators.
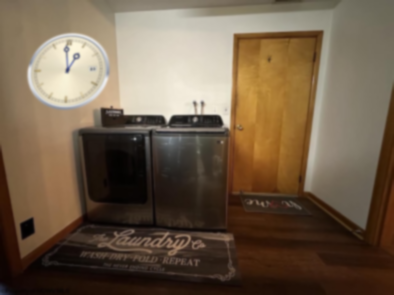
{"hour": 12, "minute": 59}
